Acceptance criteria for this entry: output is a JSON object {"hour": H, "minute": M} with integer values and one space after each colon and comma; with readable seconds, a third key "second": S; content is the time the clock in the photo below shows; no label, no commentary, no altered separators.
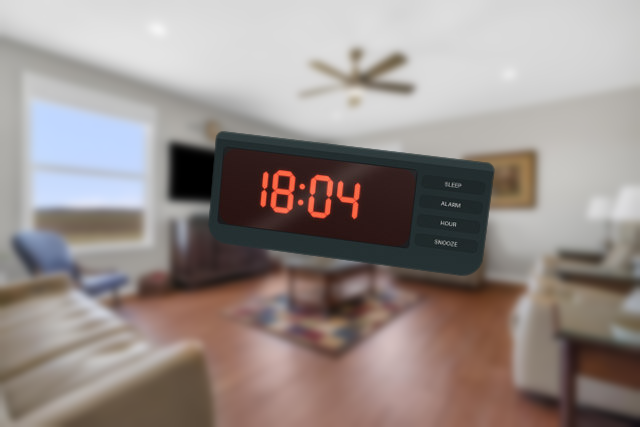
{"hour": 18, "minute": 4}
